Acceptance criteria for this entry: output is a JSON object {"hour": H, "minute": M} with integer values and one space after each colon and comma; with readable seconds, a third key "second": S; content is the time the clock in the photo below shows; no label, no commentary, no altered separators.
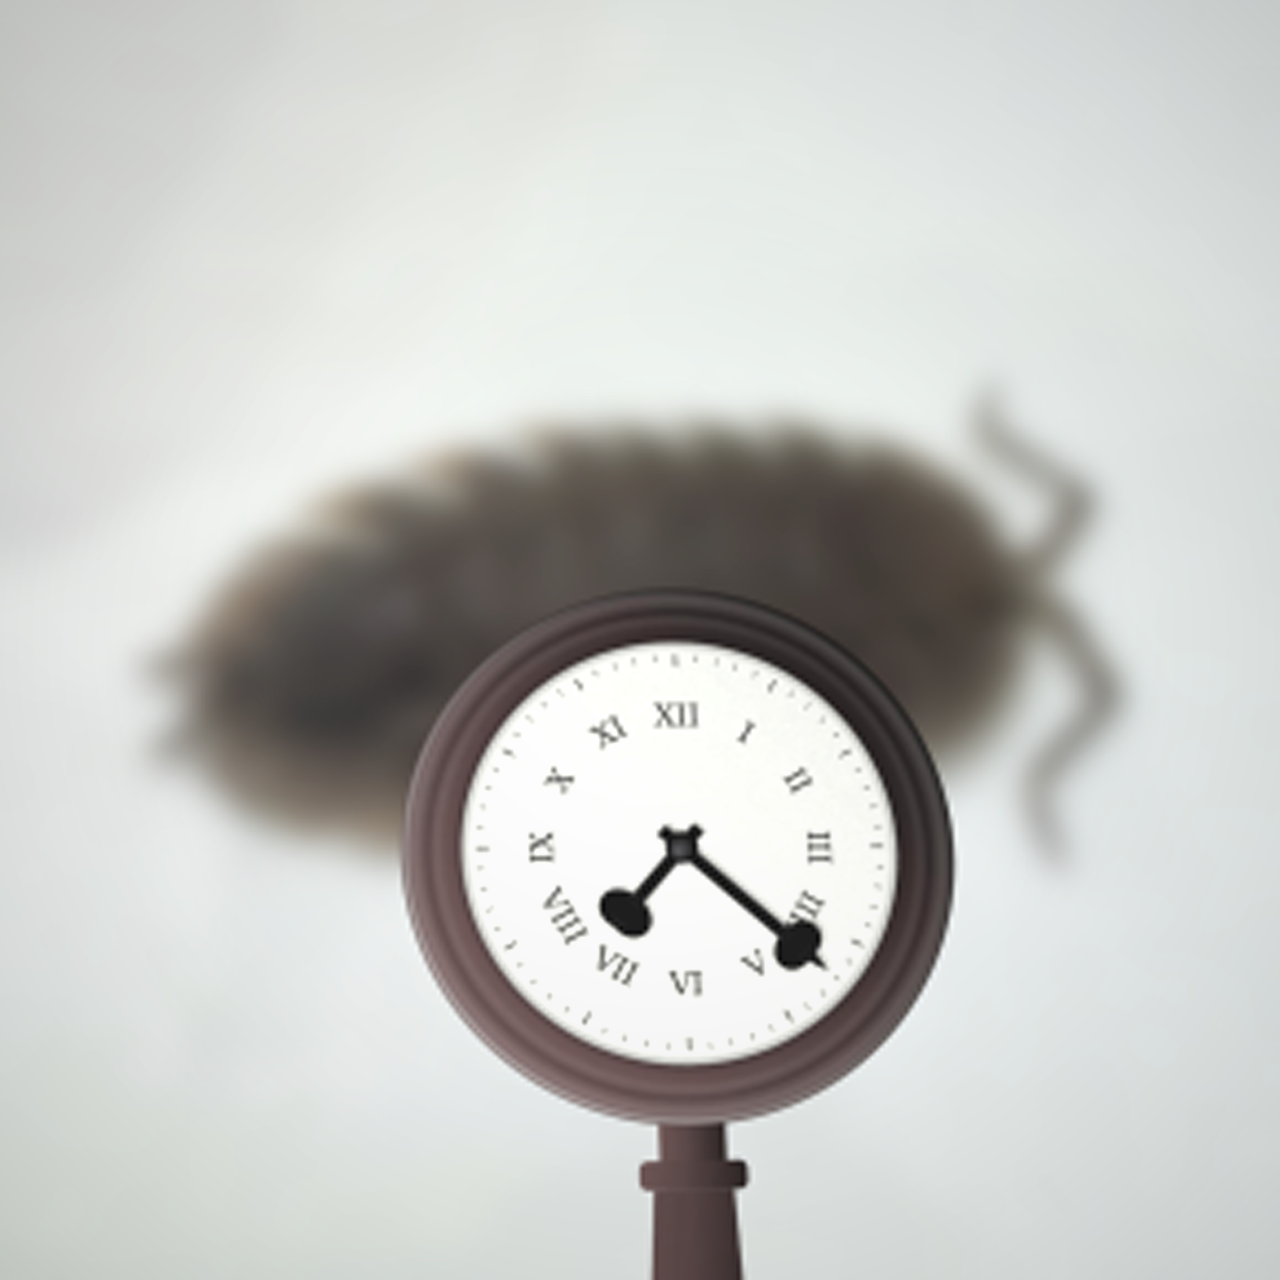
{"hour": 7, "minute": 22}
